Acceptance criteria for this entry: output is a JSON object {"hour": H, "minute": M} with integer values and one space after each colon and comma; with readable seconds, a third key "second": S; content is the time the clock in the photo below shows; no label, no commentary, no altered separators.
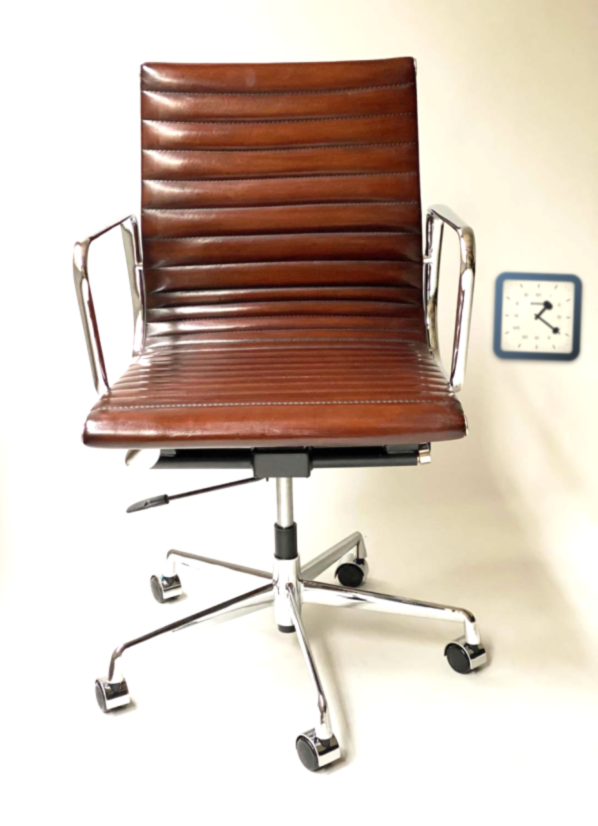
{"hour": 1, "minute": 21}
